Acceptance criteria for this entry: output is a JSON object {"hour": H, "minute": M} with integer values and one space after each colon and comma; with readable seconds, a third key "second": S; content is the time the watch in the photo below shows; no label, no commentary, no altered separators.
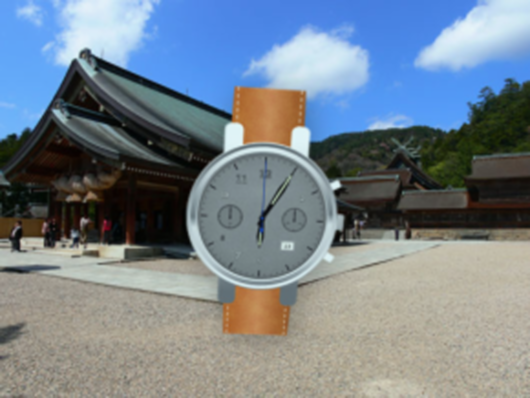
{"hour": 6, "minute": 5}
